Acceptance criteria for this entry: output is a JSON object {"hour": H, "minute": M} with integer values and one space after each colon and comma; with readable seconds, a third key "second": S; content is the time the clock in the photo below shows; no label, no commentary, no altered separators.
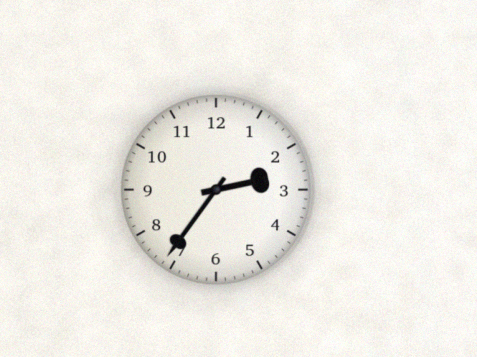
{"hour": 2, "minute": 36}
